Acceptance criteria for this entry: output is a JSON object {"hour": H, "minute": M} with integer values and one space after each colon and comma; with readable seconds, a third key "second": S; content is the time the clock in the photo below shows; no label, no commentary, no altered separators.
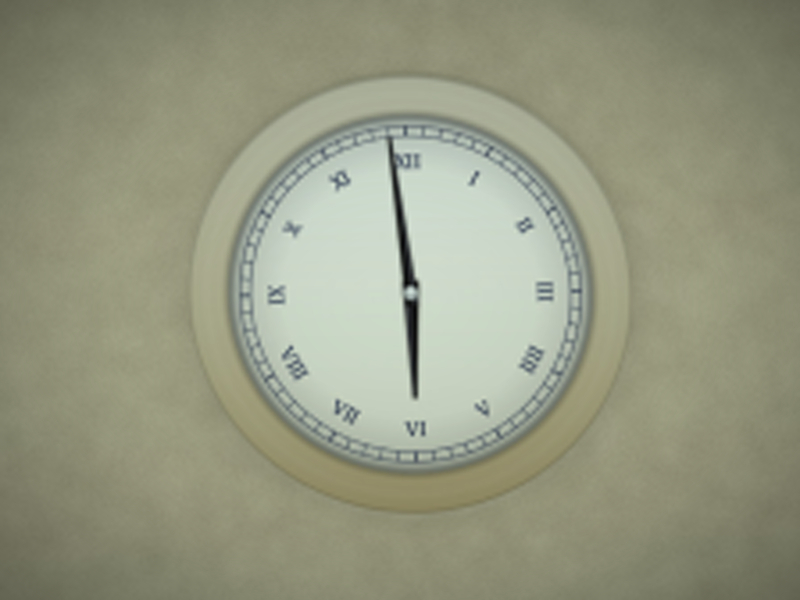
{"hour": 5, "minute": 59}
